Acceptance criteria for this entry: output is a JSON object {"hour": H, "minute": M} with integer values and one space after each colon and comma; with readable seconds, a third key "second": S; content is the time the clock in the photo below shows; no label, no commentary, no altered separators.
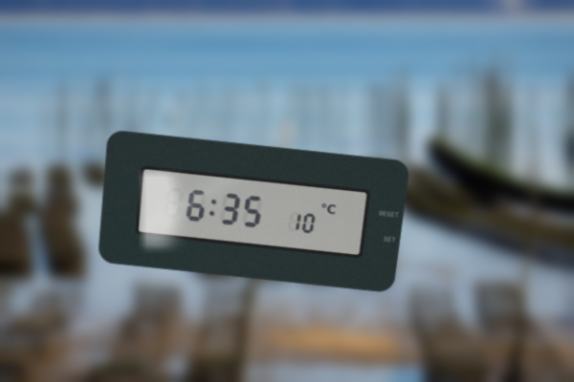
{"hour": 6, "minute": 35}
